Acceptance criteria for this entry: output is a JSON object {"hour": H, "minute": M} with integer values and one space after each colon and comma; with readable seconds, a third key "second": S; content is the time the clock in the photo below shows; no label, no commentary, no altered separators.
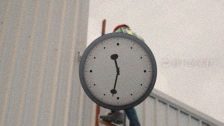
{"hour": 11, "minute": 32}
